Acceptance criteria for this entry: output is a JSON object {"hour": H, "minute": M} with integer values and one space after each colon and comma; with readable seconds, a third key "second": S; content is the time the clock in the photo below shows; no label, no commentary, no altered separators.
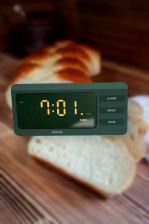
{"hour": 7, "minute": 1}
